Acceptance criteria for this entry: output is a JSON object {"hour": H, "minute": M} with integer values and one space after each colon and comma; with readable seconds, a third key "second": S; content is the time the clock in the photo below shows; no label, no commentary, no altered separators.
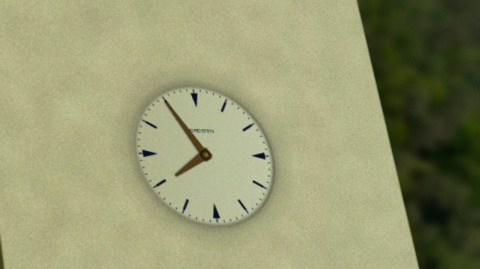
{"hour": 7, "minute": 55}
